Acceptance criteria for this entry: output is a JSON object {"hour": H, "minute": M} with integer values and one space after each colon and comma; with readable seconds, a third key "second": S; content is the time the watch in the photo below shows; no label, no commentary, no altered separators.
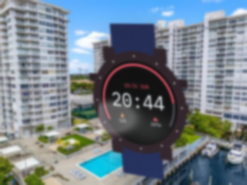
{"hour": 20, "minute": 44}
